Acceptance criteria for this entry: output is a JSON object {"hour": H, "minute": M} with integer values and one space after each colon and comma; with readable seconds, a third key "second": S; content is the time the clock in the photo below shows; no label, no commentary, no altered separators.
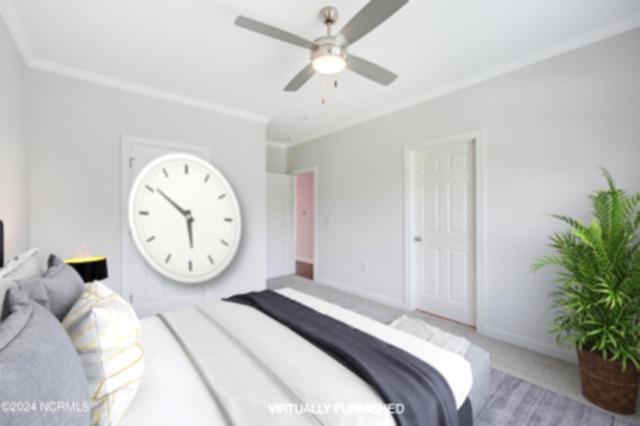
{"hour": 5, "minute": 51}
